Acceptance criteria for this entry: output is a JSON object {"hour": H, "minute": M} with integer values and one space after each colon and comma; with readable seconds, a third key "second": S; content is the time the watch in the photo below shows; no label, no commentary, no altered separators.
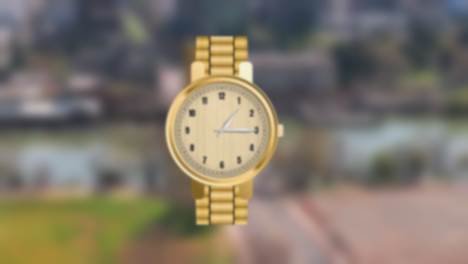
{"hour": 1, "minute": 15}
